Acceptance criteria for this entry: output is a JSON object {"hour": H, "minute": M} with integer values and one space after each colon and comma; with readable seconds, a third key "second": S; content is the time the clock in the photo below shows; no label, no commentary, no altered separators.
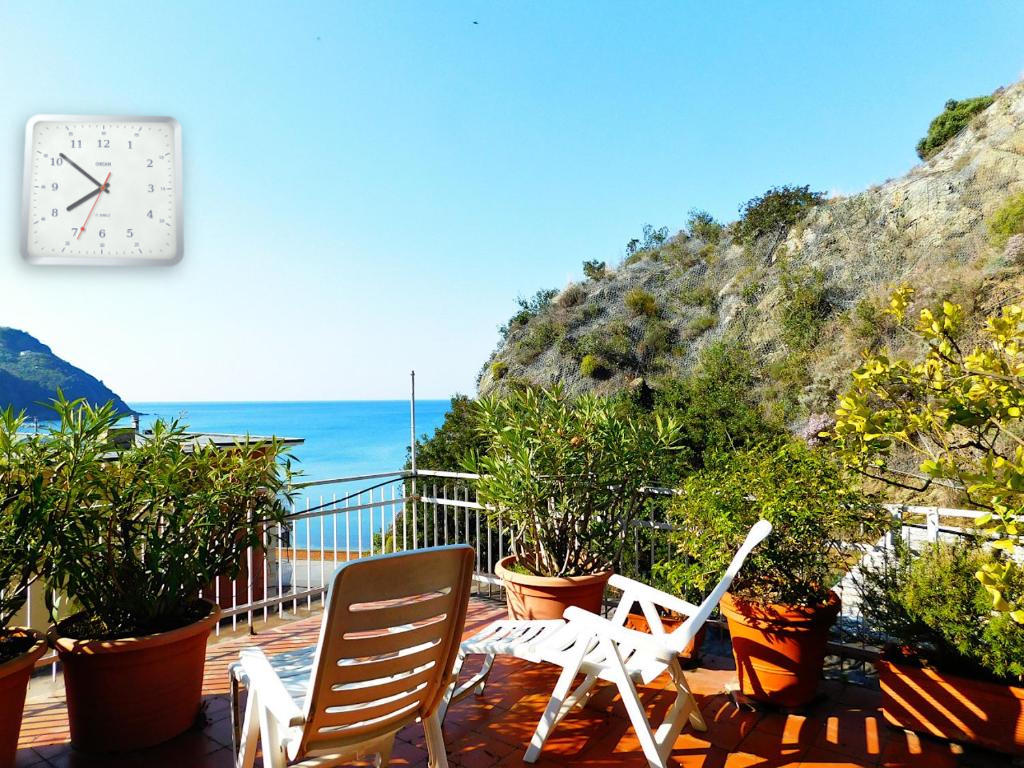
{"hour": 7, "minute": 51, "second": 34}
